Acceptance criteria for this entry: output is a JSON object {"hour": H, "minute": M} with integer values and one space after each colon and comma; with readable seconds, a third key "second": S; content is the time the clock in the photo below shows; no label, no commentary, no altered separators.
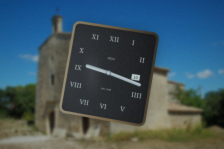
{"hour": 9, "minute": 17}
